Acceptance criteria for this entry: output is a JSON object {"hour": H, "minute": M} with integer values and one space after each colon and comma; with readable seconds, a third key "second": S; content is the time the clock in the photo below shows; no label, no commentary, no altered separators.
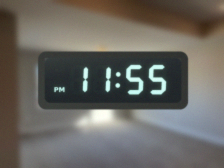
{"hour": 11, "minute": 55}
